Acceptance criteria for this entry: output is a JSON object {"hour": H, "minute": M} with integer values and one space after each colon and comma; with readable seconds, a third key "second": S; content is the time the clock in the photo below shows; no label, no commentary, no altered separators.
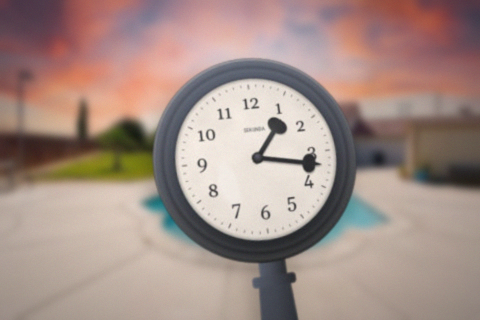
{"hour": 1, "minute": 17}
